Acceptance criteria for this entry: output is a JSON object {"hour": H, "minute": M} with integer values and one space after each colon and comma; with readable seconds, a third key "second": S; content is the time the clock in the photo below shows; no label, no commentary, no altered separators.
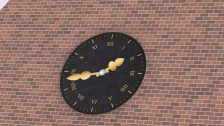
{"hour": 1, "minute": 43}
